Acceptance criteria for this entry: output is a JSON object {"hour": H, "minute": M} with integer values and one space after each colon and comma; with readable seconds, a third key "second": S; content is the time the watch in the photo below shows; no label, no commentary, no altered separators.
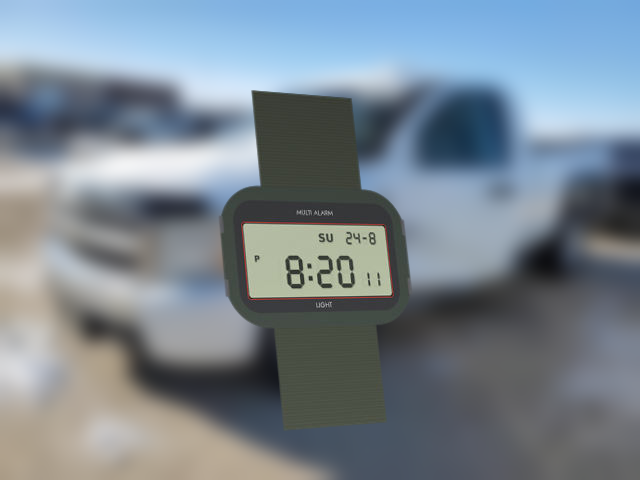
{"hour": 8, "minute": 20, "second": 11}
